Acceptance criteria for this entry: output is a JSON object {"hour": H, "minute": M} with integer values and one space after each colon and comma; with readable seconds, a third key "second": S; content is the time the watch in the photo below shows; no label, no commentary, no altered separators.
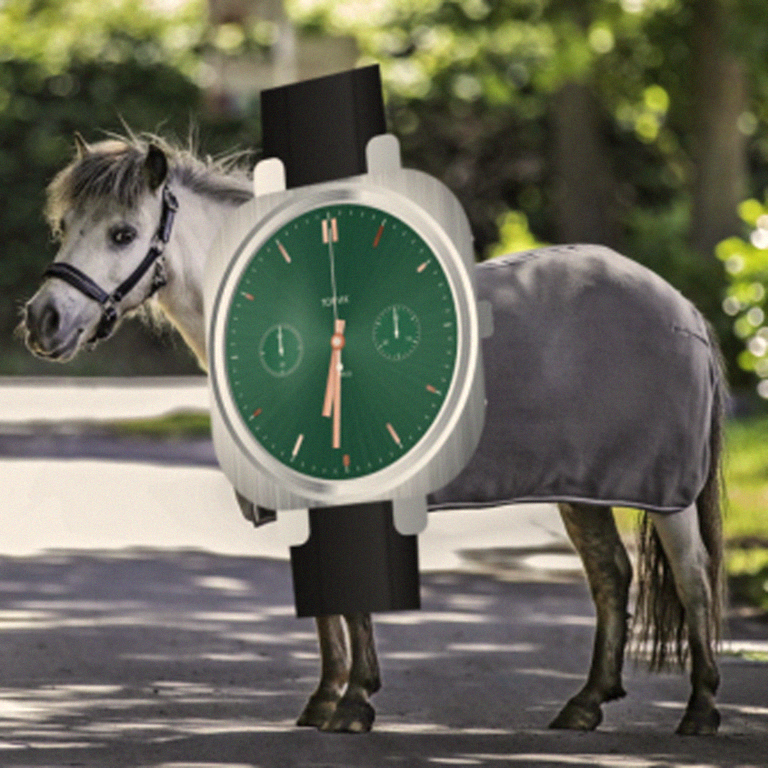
{"hour": 6, "minute": 31}
